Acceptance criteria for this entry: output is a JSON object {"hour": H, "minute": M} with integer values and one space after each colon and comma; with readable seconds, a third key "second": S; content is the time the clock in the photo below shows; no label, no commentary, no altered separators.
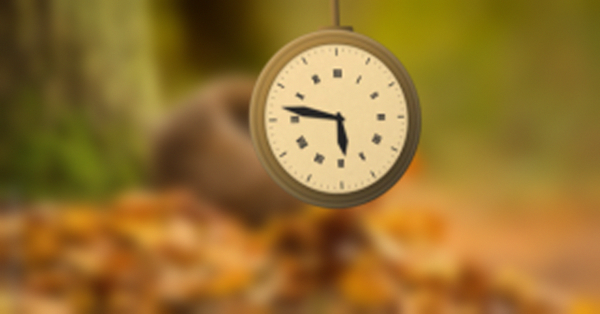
{"hour": 5, "minute": 47}
